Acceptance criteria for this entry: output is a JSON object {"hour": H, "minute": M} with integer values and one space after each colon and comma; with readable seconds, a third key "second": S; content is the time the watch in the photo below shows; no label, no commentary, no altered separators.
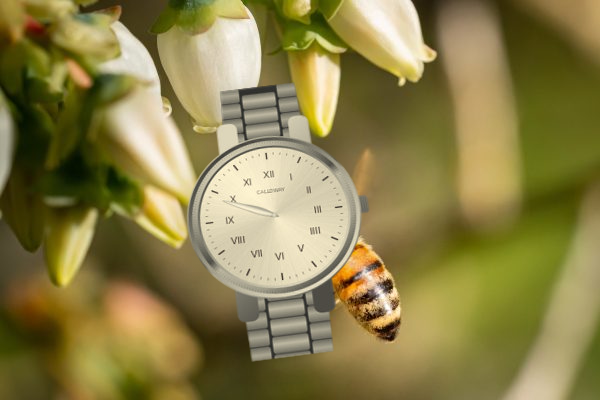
{"hour": 9, "minute": 49}
